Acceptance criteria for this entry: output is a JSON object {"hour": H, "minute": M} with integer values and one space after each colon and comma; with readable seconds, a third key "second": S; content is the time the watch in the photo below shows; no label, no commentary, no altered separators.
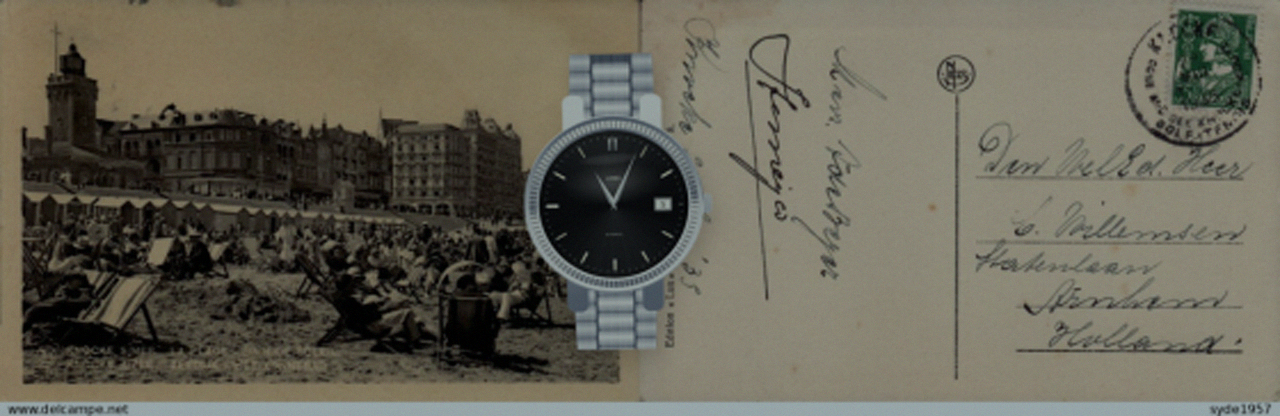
{"hour": 11, "minute": 4}
